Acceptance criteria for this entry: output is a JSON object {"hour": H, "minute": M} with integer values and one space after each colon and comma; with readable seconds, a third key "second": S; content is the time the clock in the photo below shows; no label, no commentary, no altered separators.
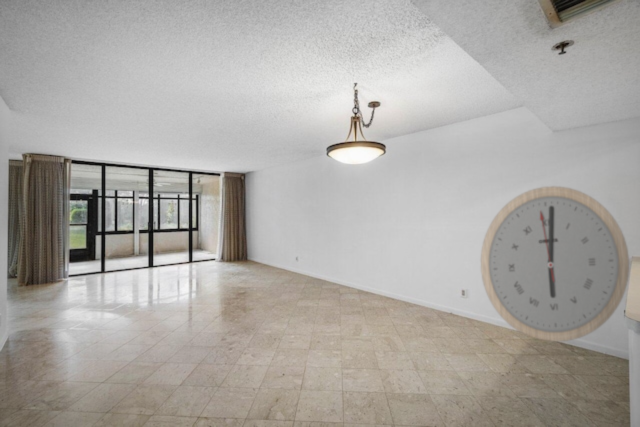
{"hour": 6, "minute": 0, "second": 59}
